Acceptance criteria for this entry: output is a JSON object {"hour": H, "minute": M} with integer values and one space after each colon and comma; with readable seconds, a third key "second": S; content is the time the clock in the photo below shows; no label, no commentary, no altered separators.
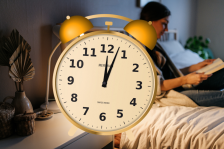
{"hour": 12, "minute": 3}
